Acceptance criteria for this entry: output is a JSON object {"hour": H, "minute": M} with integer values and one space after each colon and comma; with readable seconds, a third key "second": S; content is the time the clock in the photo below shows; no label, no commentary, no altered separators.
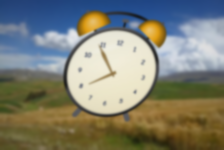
{"hour": 7, "minute": 54}
